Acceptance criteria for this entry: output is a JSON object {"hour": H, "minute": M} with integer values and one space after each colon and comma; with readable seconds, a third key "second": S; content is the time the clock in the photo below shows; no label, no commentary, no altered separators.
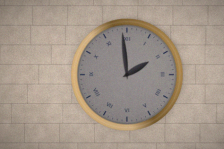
{"hour": 1, "minute": 59}
